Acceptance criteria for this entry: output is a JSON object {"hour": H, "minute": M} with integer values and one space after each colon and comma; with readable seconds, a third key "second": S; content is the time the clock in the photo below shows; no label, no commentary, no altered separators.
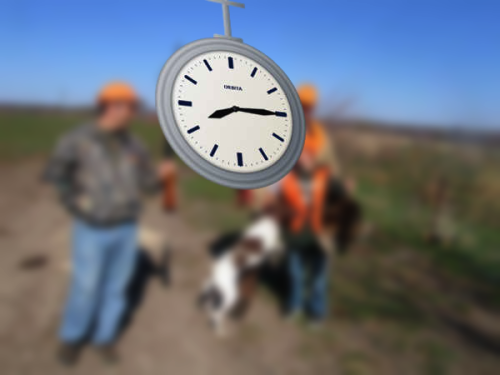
{"hour": 8, "minute": 15}
